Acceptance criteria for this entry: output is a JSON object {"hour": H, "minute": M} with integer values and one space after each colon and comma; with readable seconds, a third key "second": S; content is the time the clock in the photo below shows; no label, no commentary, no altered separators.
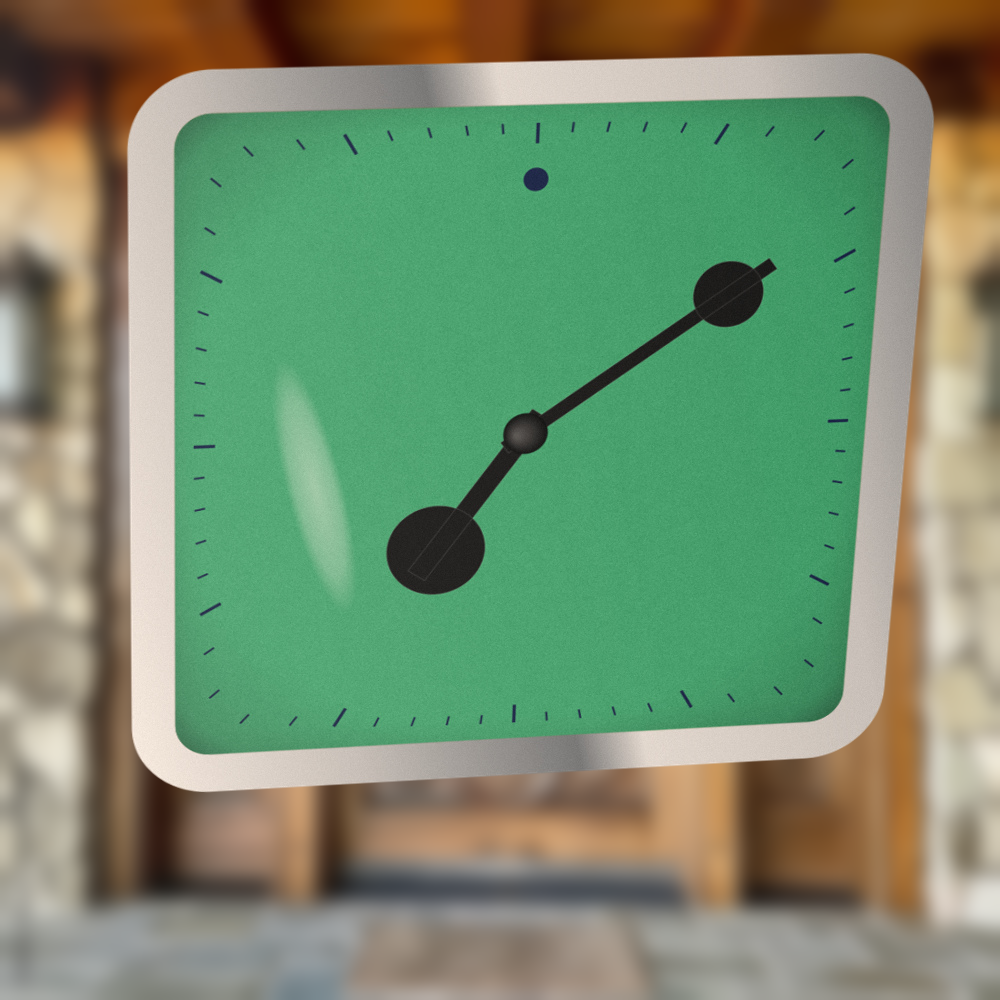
{"hour": 7, "minute": 9}
